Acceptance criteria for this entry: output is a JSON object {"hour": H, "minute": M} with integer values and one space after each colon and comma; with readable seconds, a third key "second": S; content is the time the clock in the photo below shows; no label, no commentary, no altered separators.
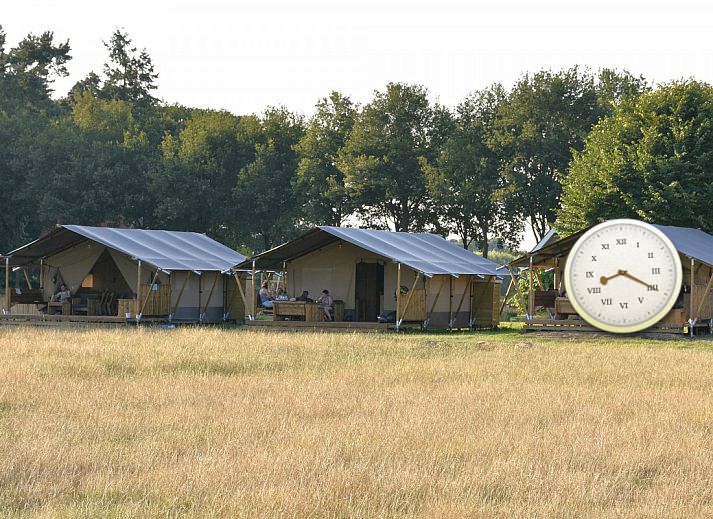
{"hour": 8, "minute": 20}
